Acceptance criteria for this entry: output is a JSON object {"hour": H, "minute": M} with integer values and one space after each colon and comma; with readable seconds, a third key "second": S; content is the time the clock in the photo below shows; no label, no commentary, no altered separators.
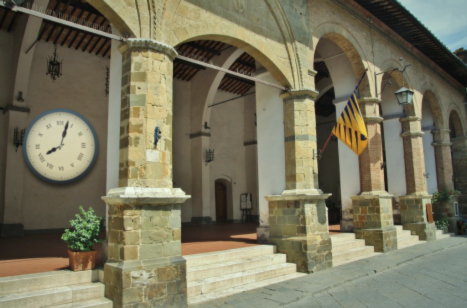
{"hour": 8, "minute": 3}
